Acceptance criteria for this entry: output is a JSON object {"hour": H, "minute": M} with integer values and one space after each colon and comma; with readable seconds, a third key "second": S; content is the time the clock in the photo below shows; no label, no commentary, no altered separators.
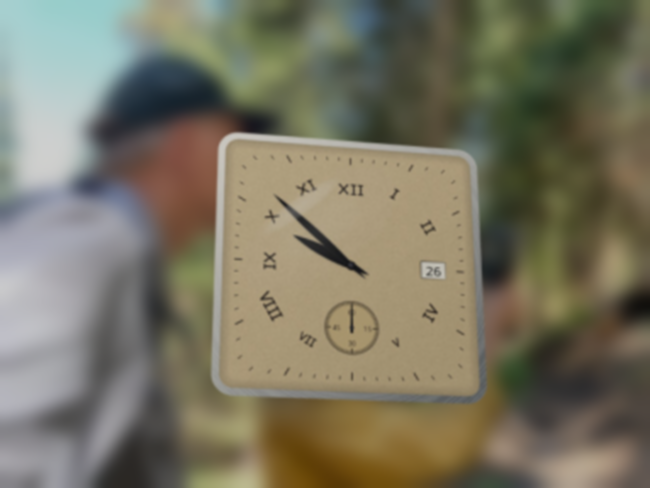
{"hour": 9, "minute": 52}
